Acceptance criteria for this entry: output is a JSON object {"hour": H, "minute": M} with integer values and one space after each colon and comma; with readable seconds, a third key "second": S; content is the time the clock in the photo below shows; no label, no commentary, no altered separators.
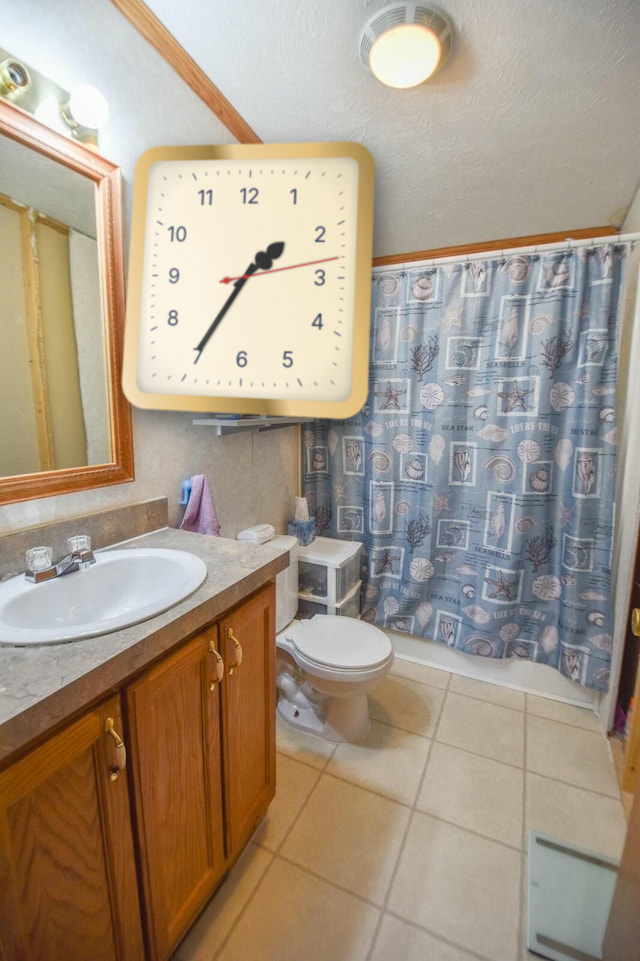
{"hour": 1, "minute": 35, "second": 13}
